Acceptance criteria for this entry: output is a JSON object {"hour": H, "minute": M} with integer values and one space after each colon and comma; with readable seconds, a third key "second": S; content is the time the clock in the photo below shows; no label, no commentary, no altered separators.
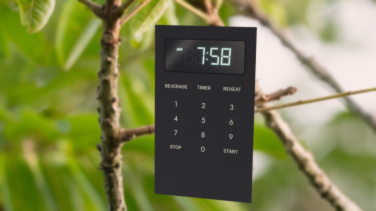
{"hour": 7, "minute": 58}
